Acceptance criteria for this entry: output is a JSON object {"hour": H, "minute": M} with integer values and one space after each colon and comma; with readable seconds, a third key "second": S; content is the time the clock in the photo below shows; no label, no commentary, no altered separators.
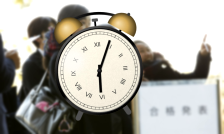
{"hour": 6, "minute": 4}
